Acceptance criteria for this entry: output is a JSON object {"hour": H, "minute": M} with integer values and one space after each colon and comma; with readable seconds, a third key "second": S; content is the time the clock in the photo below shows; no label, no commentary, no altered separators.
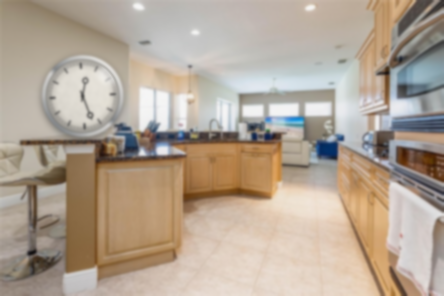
{"hour": 12, "minute": 27}
